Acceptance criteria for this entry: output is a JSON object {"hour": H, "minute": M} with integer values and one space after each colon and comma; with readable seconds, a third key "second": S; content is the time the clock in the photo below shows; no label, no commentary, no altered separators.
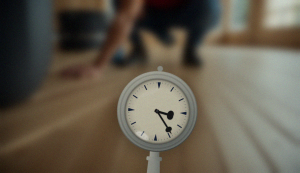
{"hour": 3, "minute": 24}
